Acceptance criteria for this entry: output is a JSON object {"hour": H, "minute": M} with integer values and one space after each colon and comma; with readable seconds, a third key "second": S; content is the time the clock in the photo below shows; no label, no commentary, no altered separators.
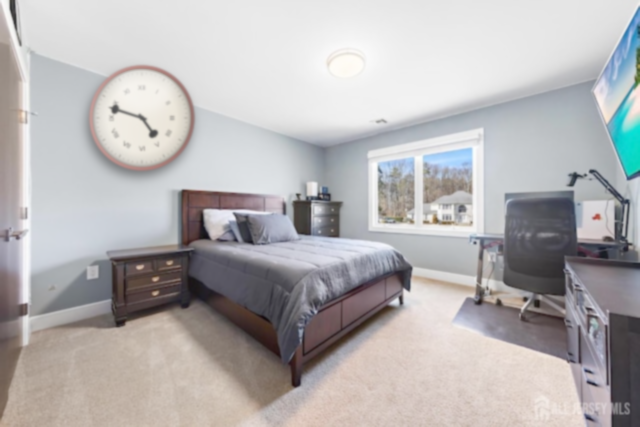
{"hour": 4, "minute": 48}
